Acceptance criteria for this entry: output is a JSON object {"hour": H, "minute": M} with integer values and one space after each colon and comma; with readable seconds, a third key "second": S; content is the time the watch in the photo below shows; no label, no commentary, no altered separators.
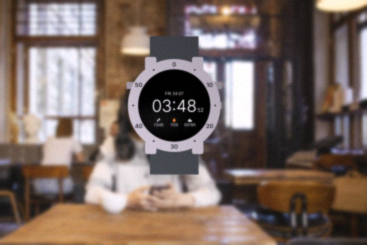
{"hour": 3, "minute": 48}
